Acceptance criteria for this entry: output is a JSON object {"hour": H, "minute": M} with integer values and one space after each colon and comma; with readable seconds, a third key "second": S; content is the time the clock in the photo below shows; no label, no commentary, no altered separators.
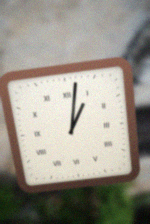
{"hour": 1, "minute": 2}
